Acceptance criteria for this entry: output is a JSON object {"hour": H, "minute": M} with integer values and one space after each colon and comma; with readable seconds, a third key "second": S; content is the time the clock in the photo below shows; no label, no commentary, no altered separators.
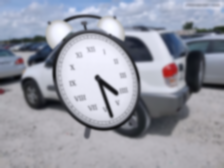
{"hour": 4, "minute": 29}
